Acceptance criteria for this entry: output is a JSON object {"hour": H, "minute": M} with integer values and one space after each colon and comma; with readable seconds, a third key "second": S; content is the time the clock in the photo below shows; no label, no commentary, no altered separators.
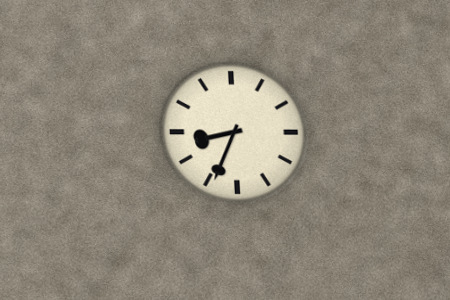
{"hour": 8, "minute": 34}
